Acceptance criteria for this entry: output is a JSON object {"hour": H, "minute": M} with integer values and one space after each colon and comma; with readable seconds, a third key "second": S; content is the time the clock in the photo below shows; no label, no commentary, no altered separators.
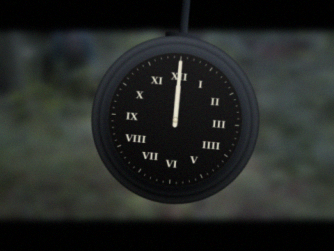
{"hour": 12, "minute": 0}
